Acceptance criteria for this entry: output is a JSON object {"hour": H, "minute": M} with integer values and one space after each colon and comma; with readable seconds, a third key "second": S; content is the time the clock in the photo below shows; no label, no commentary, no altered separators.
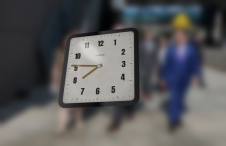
{"hour": 7, "minute": 46}
